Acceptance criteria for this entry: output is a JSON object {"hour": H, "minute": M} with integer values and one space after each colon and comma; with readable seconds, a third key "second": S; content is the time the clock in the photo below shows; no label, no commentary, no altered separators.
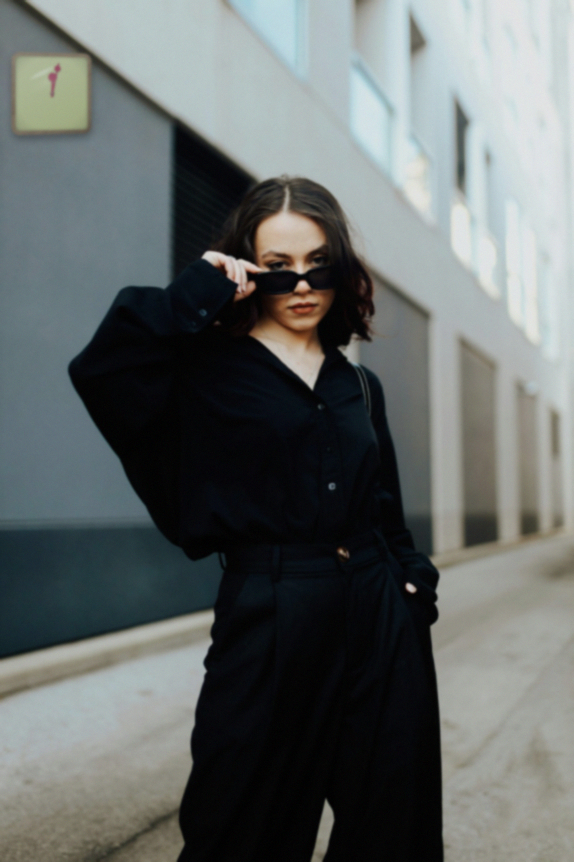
{"hour": 12, "minute": 2}
